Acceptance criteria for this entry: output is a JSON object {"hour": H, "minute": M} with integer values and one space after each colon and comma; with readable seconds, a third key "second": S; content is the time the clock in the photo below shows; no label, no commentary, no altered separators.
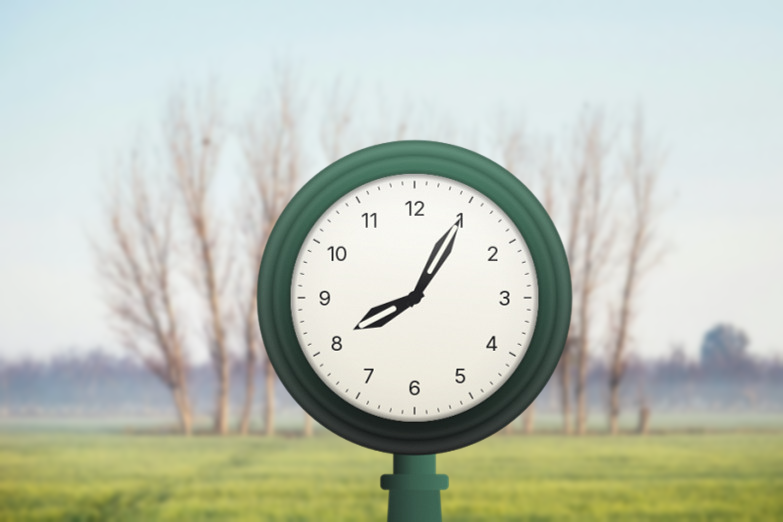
{"hour": 8, "minute": 5}
